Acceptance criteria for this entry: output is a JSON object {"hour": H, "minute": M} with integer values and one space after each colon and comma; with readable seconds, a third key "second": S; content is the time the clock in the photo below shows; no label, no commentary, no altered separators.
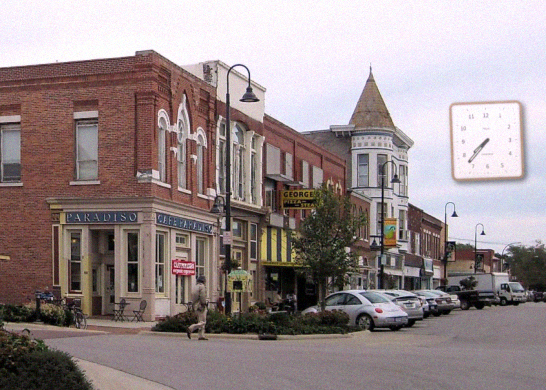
{"hour": 7, "minute": 37}
